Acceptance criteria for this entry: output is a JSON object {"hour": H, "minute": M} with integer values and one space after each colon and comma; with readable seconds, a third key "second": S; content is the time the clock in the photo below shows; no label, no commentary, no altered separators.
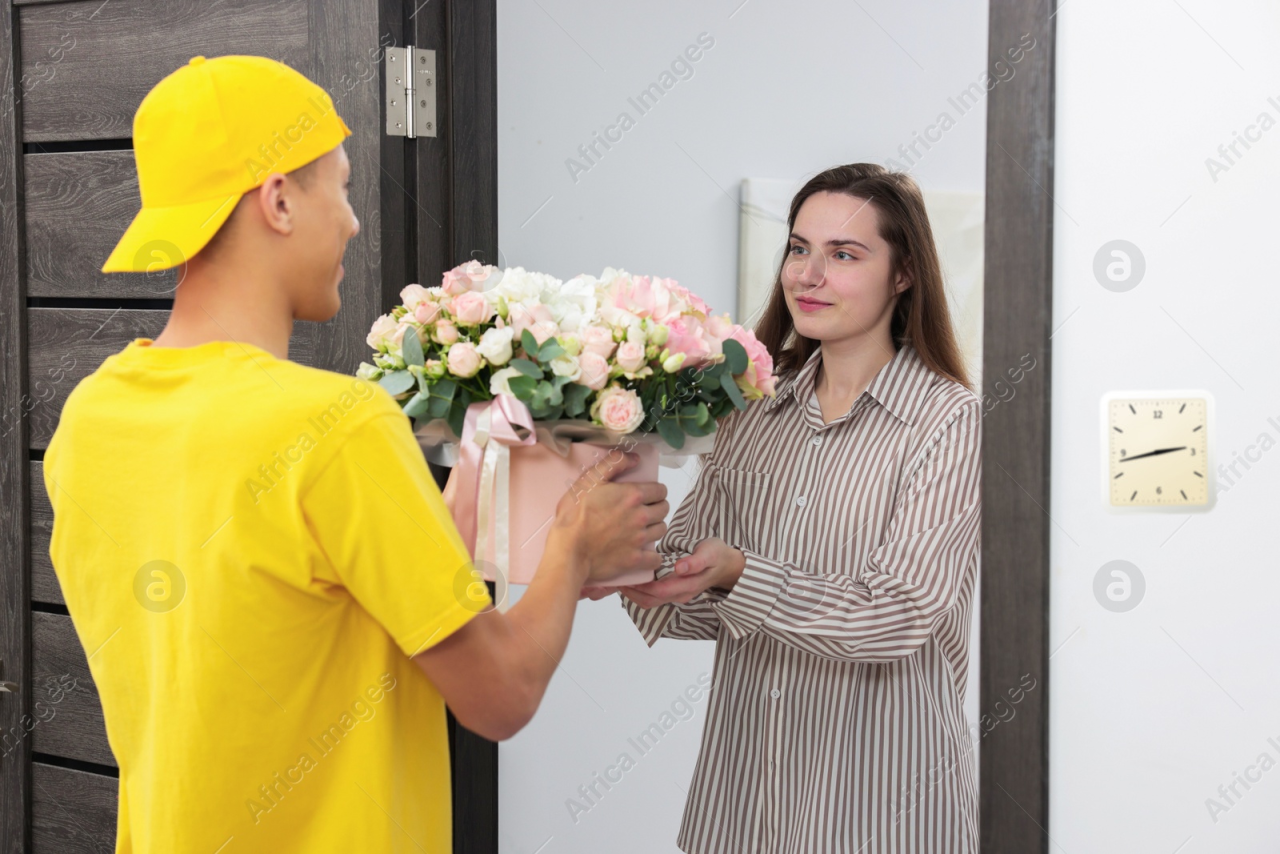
{"hour": 2, "minute": 43}
